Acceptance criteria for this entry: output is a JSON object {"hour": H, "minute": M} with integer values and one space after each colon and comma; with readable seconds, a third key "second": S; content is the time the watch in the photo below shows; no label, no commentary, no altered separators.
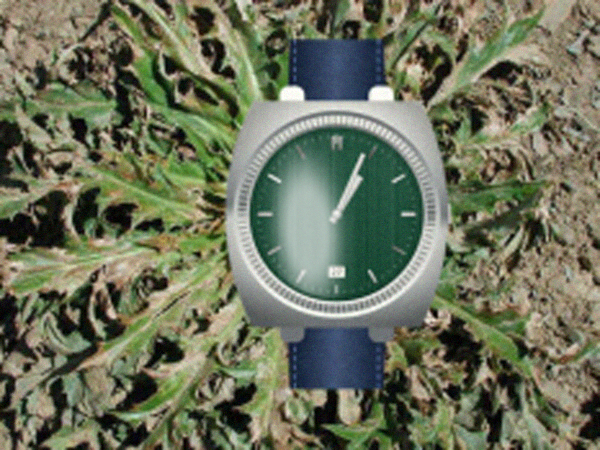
{"hour": 1, "minute": 4}
